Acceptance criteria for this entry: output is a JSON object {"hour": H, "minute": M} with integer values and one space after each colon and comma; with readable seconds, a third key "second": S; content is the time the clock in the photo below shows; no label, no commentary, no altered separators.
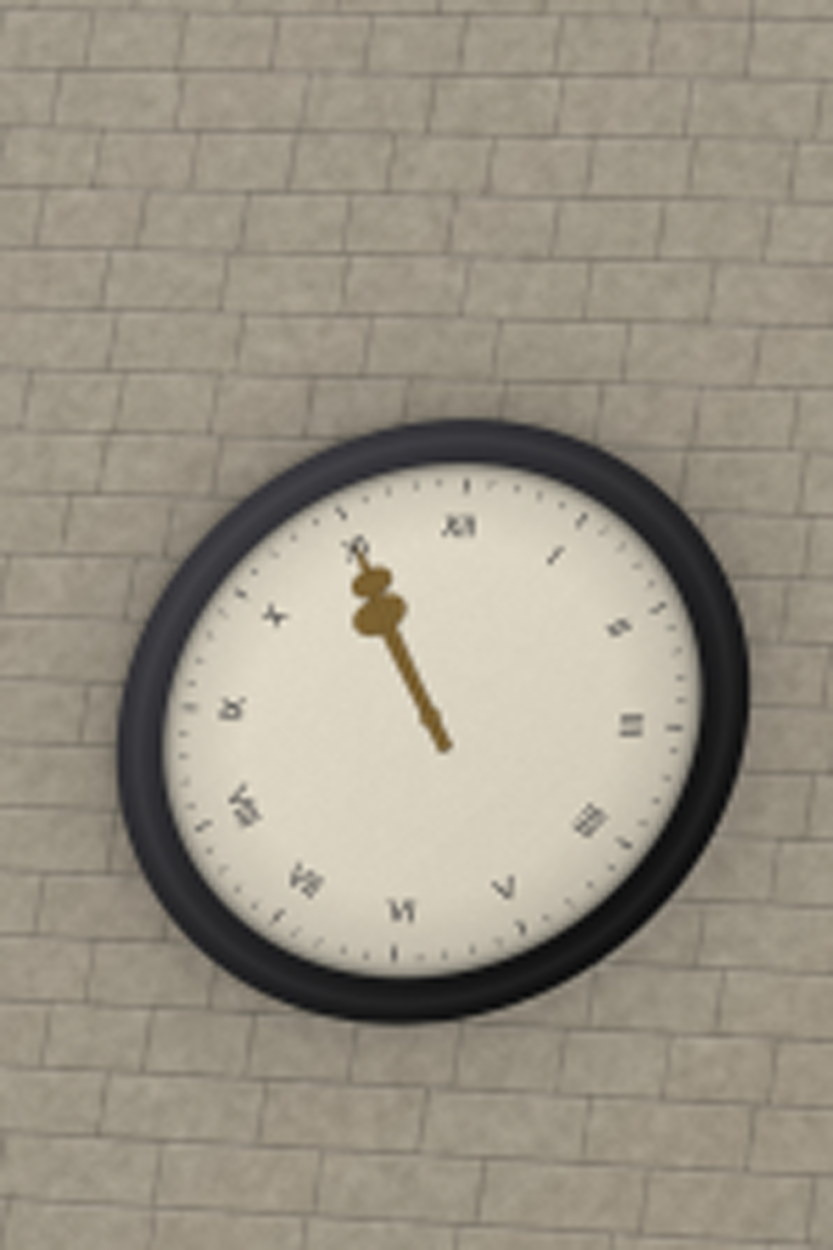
{"hour": 10, "minute": 55}
